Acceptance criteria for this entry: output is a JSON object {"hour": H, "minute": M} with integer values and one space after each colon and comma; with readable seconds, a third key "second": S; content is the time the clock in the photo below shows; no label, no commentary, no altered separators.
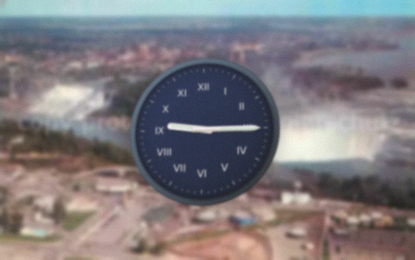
{"hour": 9, "minute": 15}
